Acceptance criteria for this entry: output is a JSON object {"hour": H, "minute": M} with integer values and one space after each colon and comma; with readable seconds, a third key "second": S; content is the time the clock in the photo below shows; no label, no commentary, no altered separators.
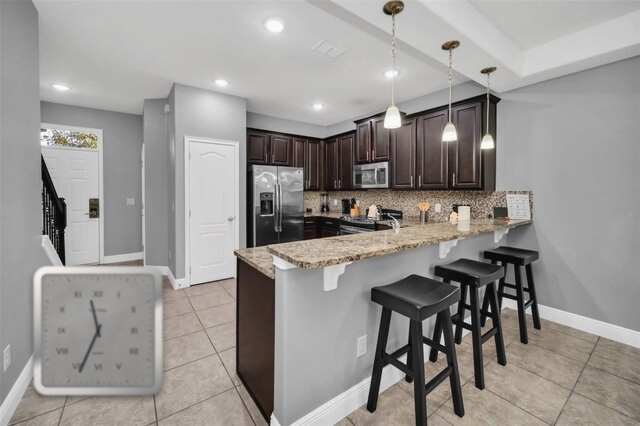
{"hour": 11, "minute": 34}
